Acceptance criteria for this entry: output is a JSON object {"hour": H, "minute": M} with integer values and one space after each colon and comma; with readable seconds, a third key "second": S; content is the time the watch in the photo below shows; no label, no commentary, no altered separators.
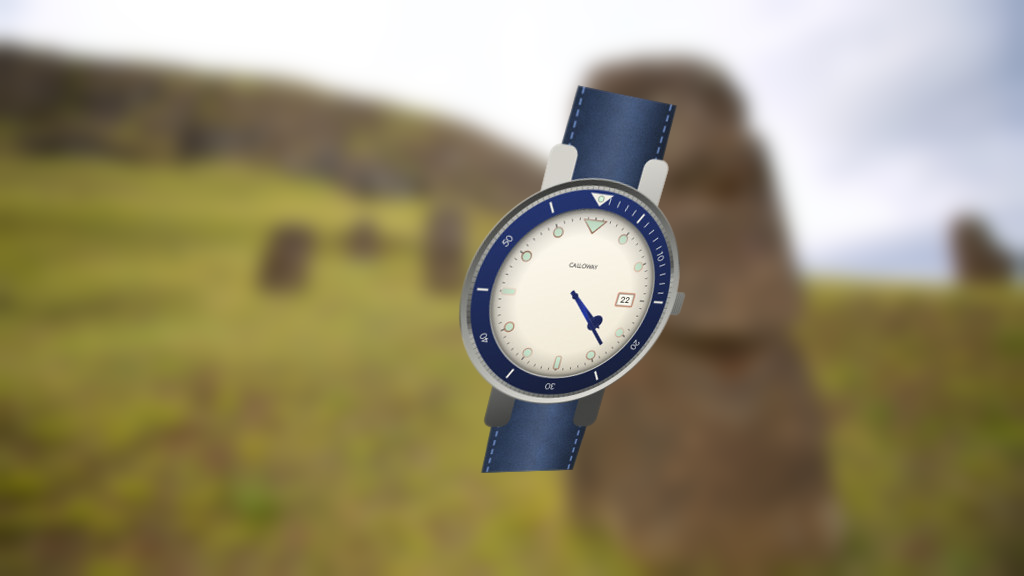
{"hour": 4, "minute": 23}
